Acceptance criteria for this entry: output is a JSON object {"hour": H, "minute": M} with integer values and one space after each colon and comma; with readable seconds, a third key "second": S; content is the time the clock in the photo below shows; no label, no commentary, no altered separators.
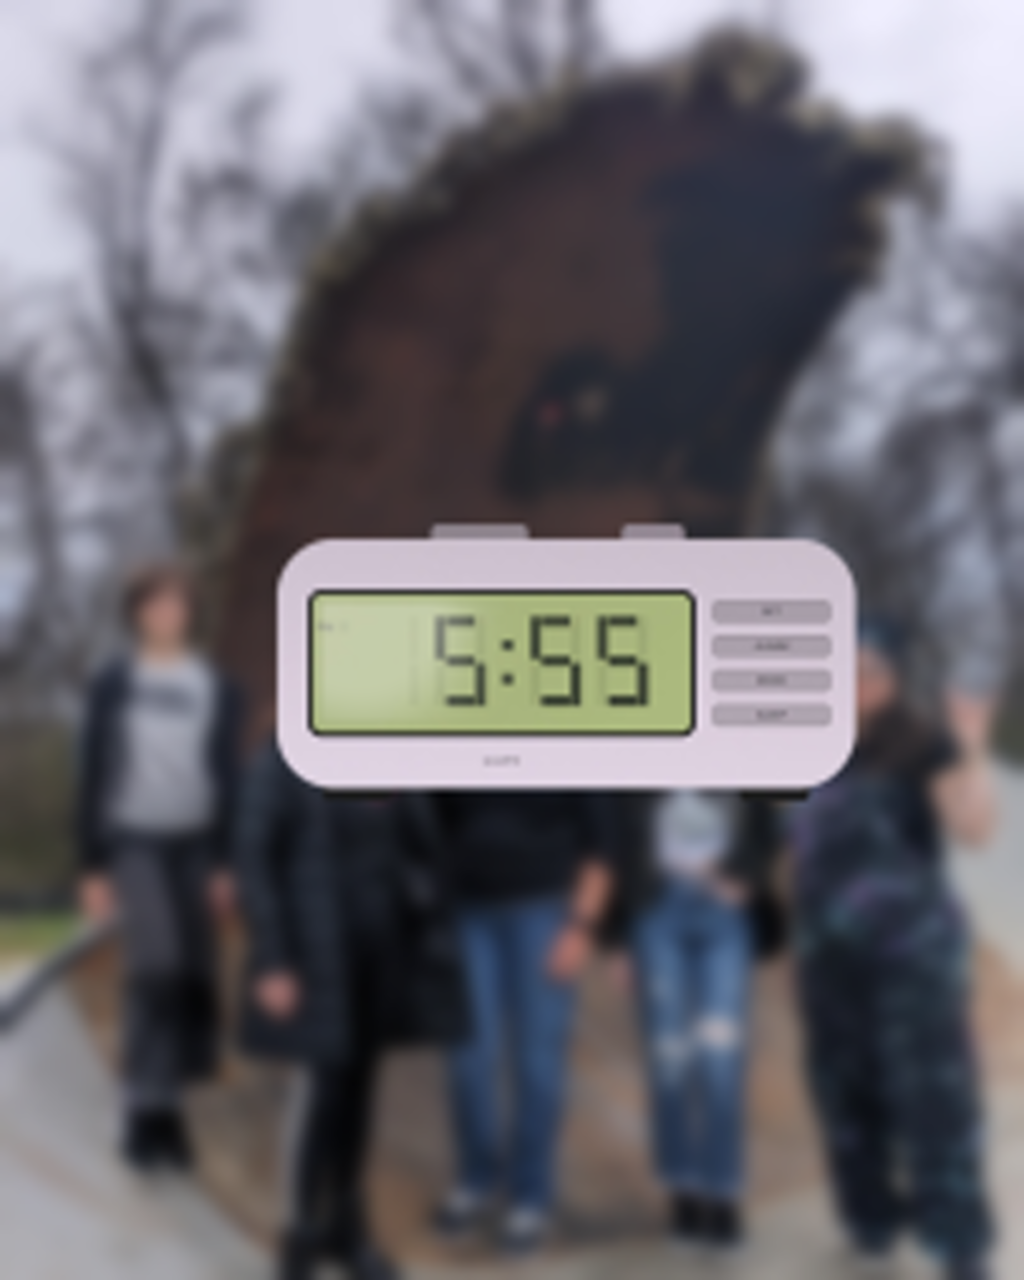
{"hour": 5, "minute": 55}
